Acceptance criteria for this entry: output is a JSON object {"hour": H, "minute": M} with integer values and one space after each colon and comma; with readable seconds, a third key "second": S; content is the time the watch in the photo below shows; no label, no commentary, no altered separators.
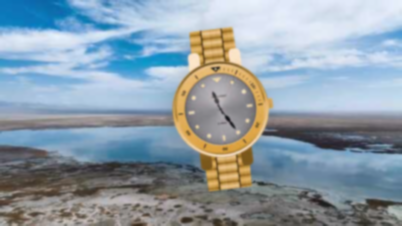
{"hour": 11, "minute": 25}
